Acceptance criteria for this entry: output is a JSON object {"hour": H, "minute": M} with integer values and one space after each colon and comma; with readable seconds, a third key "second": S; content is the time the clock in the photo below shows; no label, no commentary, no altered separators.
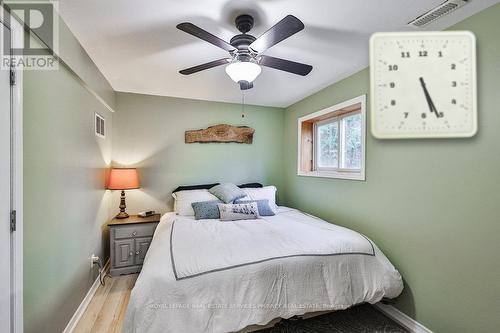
{"hour": 5, "minute": 26}
